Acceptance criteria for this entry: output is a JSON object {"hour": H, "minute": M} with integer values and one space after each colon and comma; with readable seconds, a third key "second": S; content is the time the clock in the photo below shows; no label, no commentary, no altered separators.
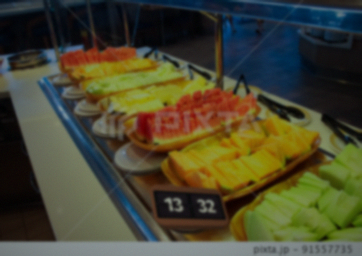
{"hour": 13, "minute": 32}
